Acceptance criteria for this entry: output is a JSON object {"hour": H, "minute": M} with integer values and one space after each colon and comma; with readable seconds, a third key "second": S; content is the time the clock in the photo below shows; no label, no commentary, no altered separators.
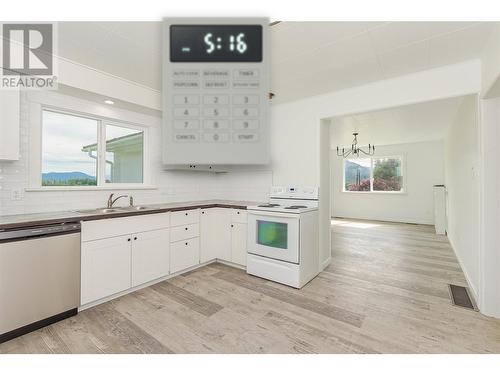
{"hour": 5, "minute": 16}
